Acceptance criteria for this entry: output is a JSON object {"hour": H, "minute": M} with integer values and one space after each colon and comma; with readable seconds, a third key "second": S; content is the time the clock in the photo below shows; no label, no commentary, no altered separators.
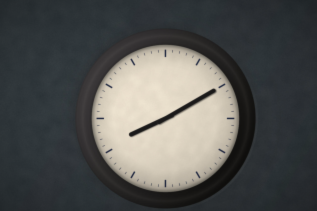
{"hour": 8, "minute": 10}
